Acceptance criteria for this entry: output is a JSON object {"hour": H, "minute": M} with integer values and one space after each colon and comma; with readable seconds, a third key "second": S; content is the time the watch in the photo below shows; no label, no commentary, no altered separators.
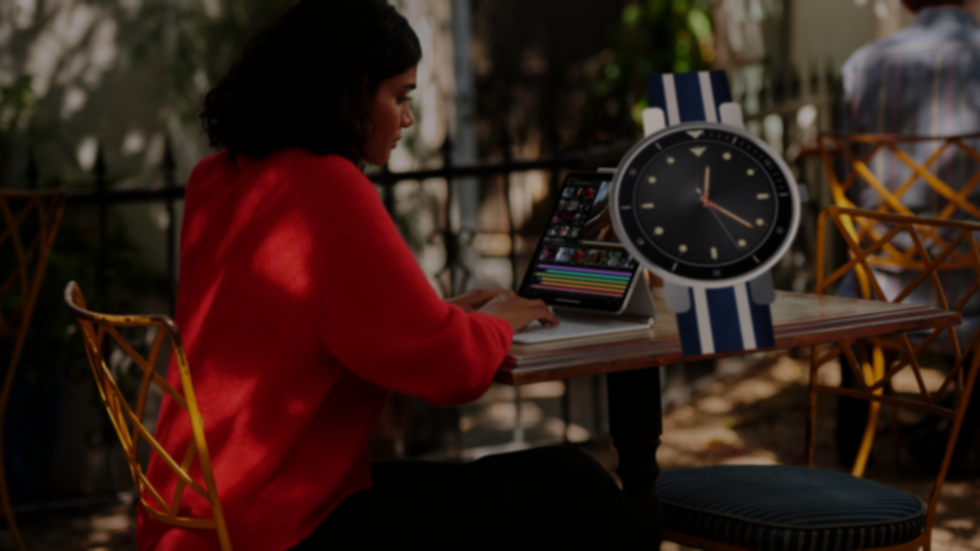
{"hour": 12, "minute": 21, "second": 26}
